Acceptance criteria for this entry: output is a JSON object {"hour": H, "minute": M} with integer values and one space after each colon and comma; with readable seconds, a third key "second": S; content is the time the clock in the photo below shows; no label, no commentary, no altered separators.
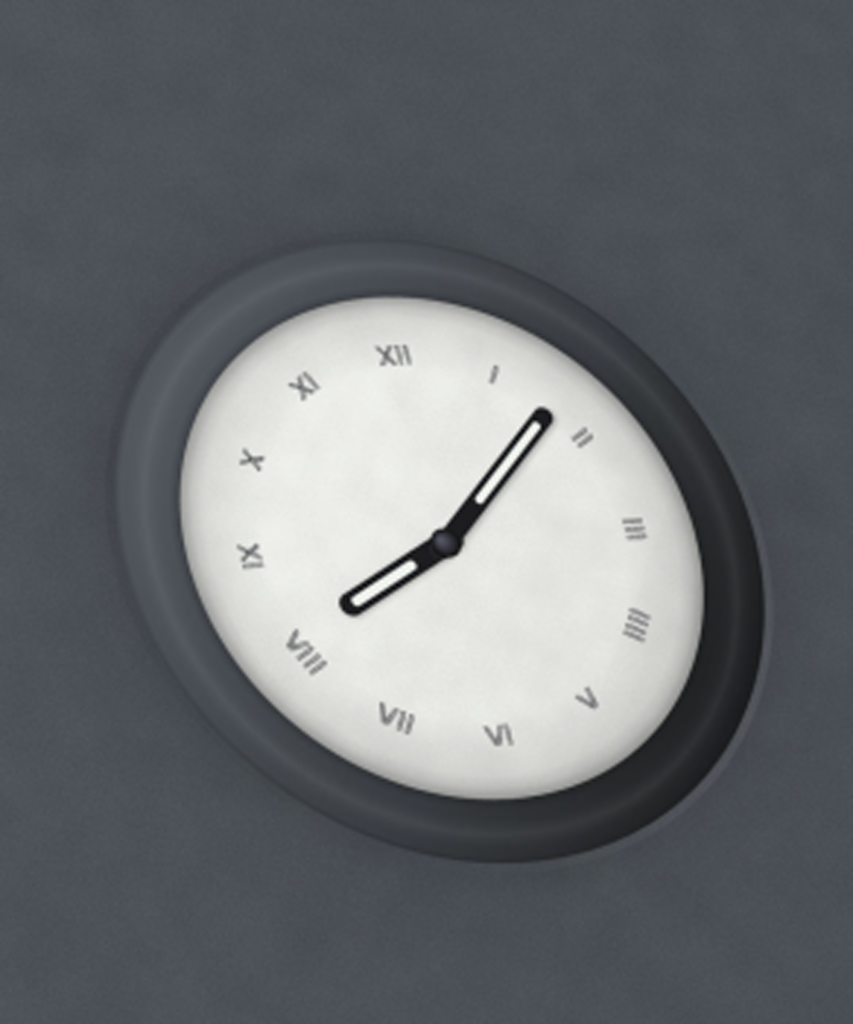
{"hour": 8, "minute": 8}
